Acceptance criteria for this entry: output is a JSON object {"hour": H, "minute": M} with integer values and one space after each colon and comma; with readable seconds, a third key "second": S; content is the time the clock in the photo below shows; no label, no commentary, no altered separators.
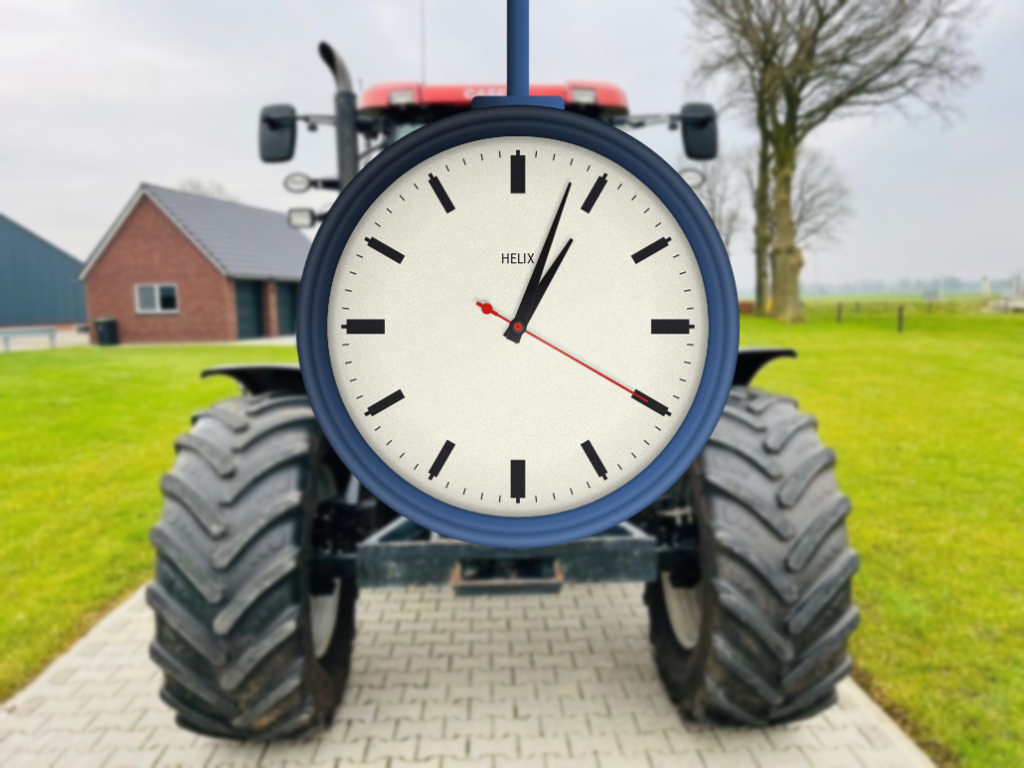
{"hour": 1, "minute": 3, "second": 20}
